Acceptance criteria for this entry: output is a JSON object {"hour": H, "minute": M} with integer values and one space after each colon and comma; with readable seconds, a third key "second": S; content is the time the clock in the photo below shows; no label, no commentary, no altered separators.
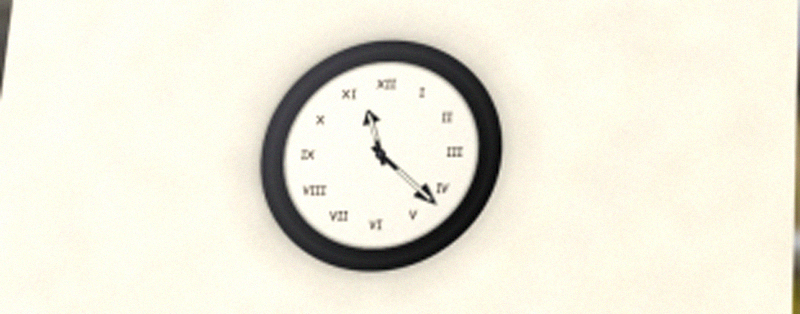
{"hour": 11, "minute": 22}
